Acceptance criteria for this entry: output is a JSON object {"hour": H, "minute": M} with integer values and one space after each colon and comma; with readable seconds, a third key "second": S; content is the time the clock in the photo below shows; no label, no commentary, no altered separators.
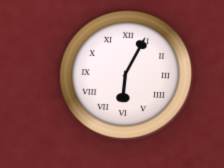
{"hour": 6, "minute": 4}
